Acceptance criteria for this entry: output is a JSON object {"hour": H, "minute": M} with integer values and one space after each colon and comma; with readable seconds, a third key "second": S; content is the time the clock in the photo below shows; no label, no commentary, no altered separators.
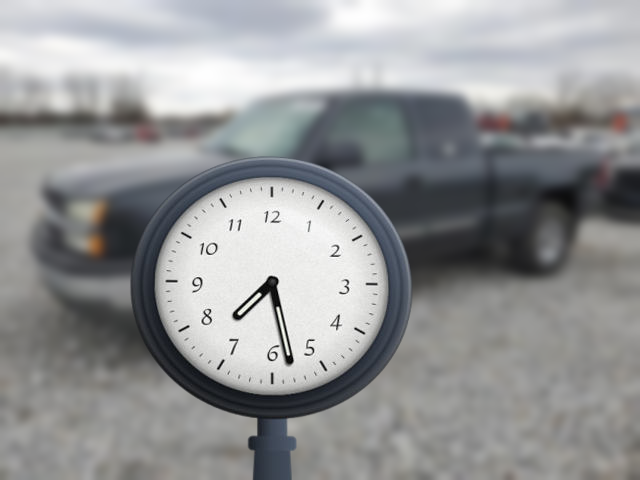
{"hour": 7, "minute": 28}
